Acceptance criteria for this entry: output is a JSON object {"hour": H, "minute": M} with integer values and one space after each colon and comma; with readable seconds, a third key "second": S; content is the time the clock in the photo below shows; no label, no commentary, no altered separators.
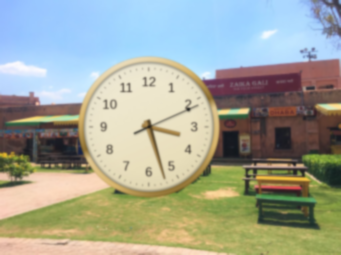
{"hour": 3, "minute": 27, "second": 11}
